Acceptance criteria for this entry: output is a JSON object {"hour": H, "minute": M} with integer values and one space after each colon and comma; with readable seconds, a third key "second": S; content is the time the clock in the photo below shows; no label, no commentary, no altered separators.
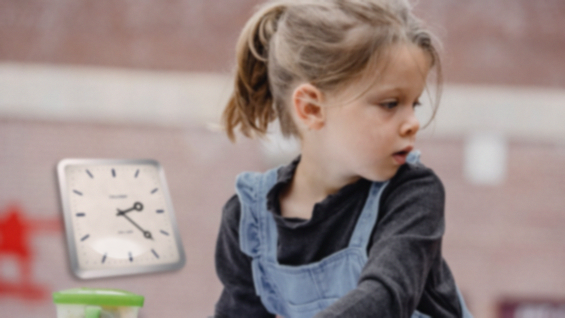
{"hour": 2, "minute": 23}
